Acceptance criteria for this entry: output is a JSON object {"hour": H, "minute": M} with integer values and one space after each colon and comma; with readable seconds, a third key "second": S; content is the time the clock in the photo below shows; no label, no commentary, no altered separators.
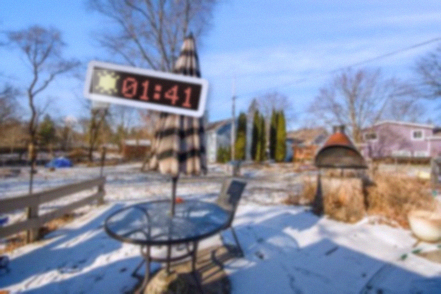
{"hour": 1, "minute": 41}
